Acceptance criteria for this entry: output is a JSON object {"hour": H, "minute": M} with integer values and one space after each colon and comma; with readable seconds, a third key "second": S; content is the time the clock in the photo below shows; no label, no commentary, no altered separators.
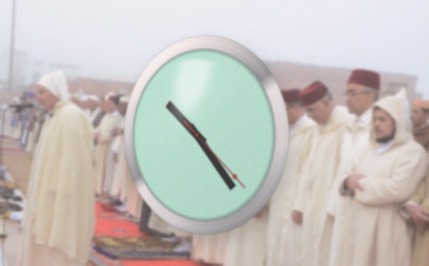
{"hour": 10, "minute": 23, "second": 22}
